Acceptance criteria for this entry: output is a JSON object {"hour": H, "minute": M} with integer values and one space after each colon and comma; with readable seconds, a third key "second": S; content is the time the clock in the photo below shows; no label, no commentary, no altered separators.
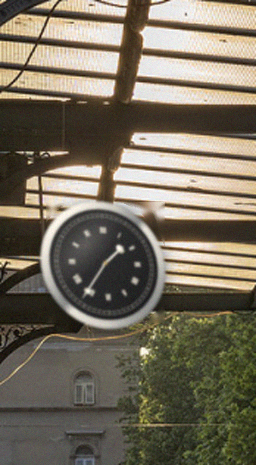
{"hour": 1, "minute": 36}
